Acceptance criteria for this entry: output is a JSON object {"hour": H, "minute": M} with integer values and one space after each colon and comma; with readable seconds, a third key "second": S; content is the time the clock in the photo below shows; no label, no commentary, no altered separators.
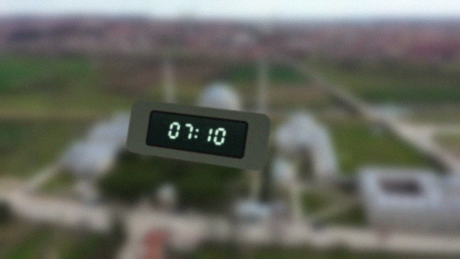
{"hour": 7, "minute": 10}
